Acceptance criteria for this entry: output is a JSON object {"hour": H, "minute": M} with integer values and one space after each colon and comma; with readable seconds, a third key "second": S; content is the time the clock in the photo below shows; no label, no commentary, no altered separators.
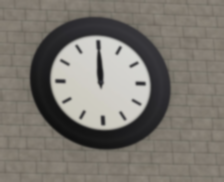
{"hour": 12, "minute": 0}
